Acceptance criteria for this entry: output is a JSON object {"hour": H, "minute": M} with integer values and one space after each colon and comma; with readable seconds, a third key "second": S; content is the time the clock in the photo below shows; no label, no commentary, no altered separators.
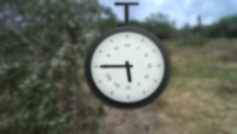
{"hour": 5, "minute": 45}
